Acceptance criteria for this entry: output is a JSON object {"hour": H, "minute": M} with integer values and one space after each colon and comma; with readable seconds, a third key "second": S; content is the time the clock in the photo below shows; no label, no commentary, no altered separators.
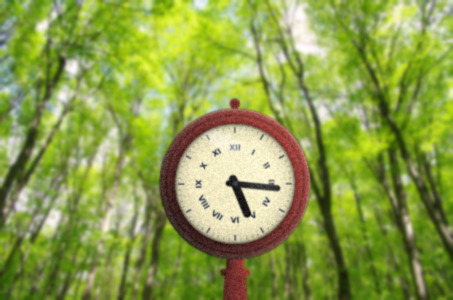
{"hour": 5, "minute": 16}
